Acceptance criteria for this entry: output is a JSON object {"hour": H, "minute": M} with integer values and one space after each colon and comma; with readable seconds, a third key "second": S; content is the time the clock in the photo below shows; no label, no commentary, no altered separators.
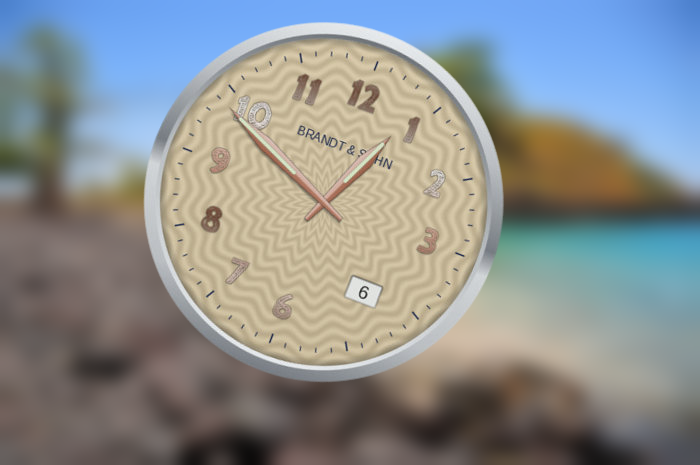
{"hour": 12, "minute": 49}
